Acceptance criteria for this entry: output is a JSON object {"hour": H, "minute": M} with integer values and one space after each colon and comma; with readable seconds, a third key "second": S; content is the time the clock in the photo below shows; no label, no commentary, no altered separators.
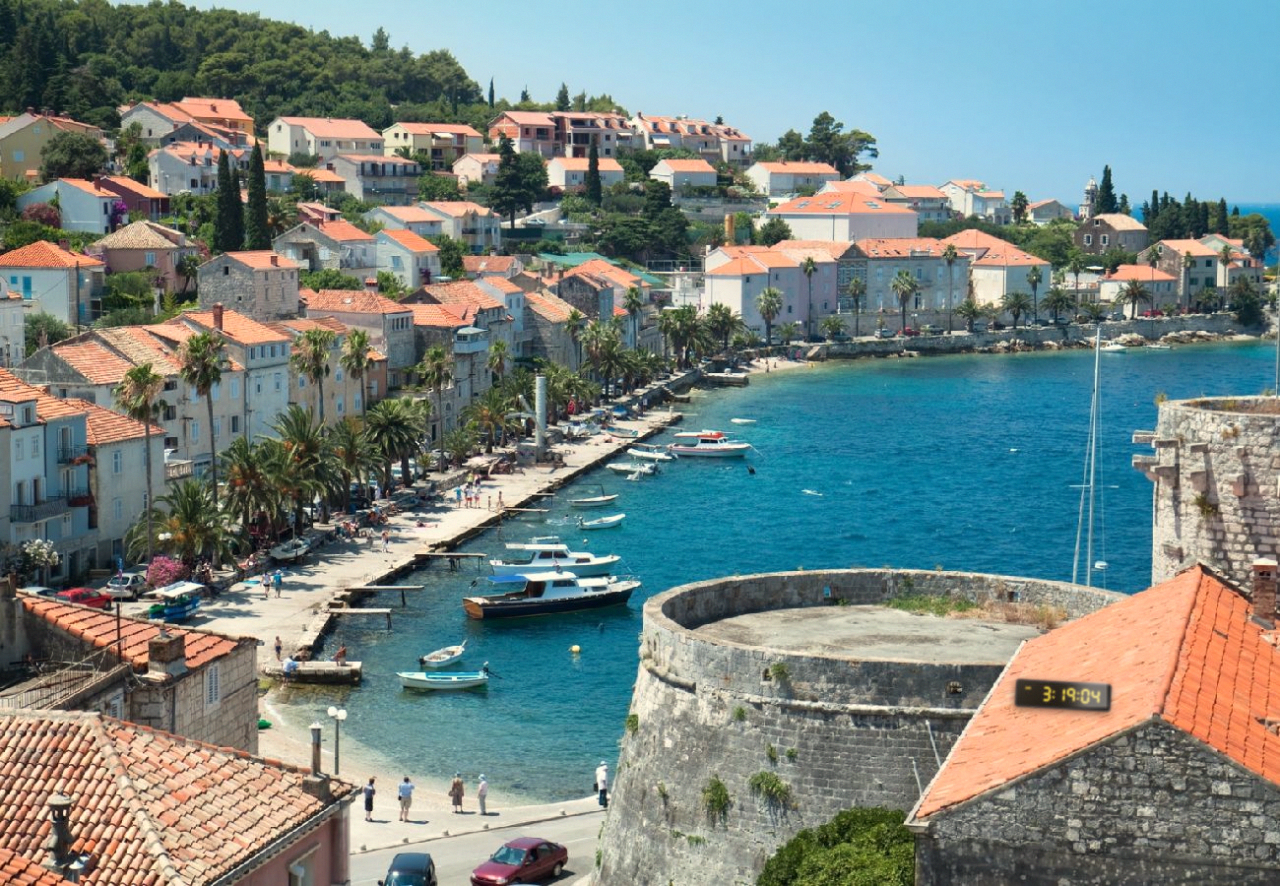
{"hour": 3, "minute": 19, "second": 4}
